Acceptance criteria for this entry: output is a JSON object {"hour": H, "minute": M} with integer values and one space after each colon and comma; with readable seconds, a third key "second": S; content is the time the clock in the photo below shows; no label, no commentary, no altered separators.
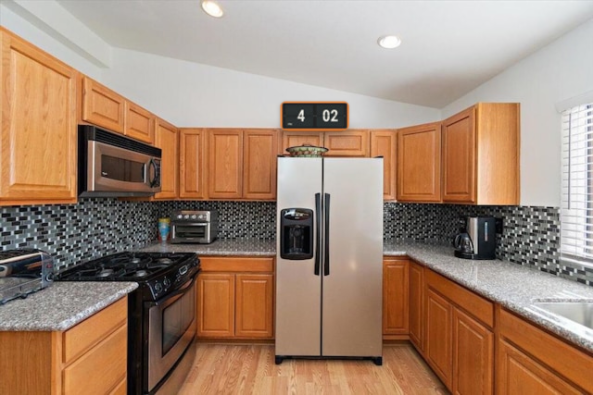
{"hour": 4, "minute": 2}
